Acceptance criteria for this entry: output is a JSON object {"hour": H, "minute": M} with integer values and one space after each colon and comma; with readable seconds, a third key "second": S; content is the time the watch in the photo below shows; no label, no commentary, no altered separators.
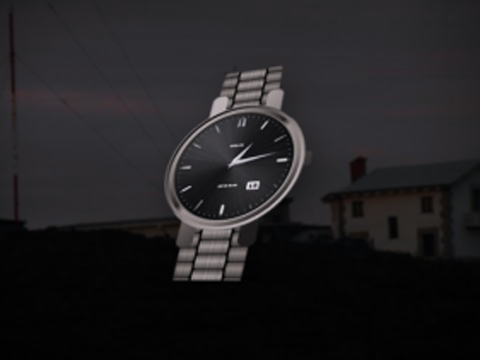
{"hour": 1, "minute": 13}
